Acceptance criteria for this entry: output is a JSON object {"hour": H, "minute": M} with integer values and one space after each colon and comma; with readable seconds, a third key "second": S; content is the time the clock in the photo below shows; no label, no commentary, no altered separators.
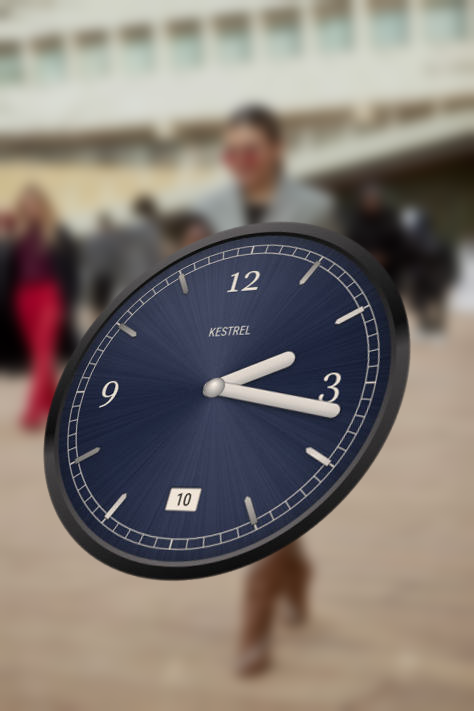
{"hour": 2, "minute": 17}
